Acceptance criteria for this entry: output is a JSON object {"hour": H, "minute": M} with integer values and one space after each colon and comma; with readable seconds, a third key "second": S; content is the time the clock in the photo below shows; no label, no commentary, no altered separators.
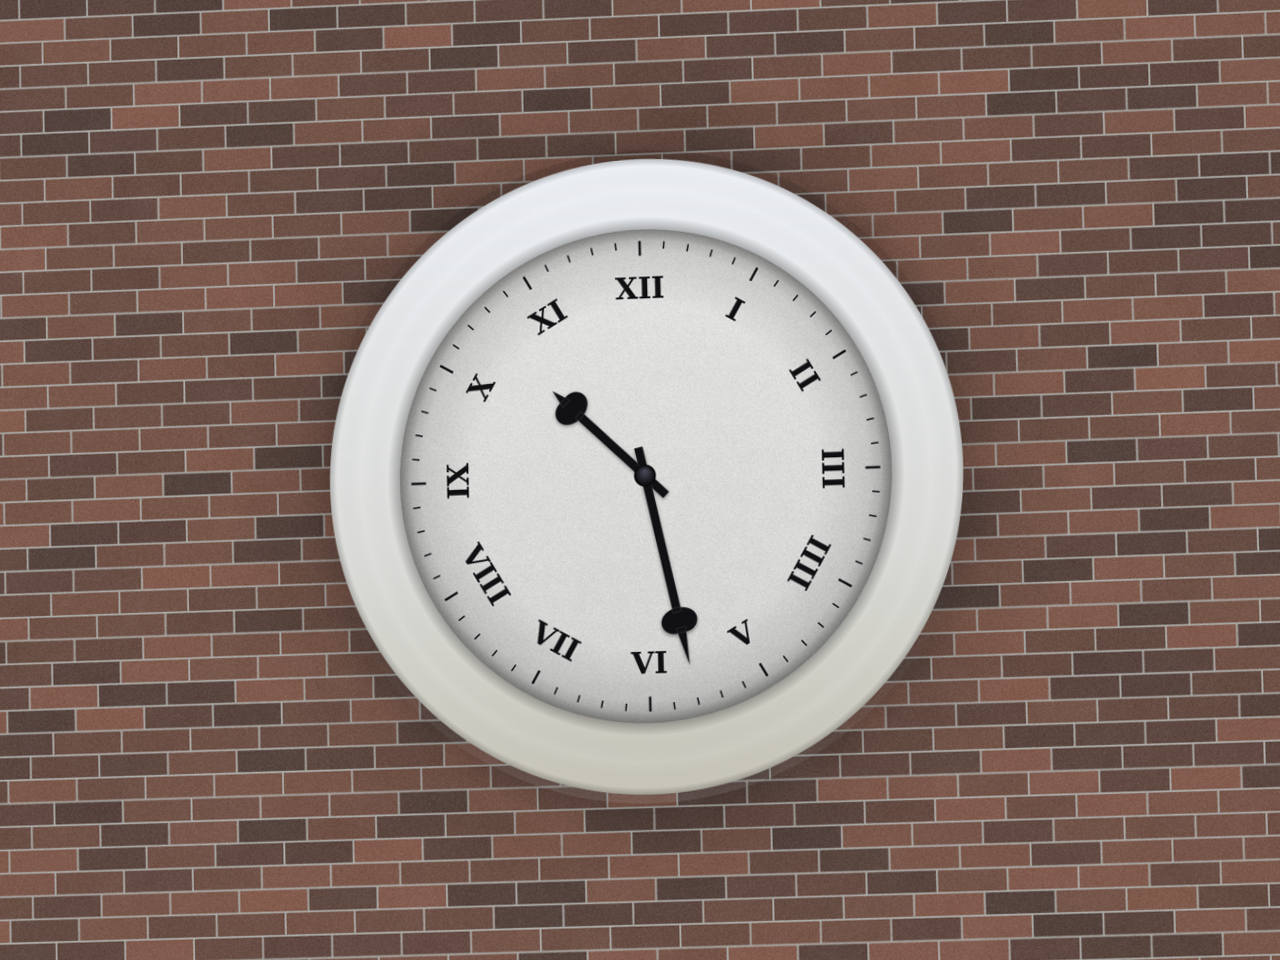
{"hour": 10, "minute": 28}
